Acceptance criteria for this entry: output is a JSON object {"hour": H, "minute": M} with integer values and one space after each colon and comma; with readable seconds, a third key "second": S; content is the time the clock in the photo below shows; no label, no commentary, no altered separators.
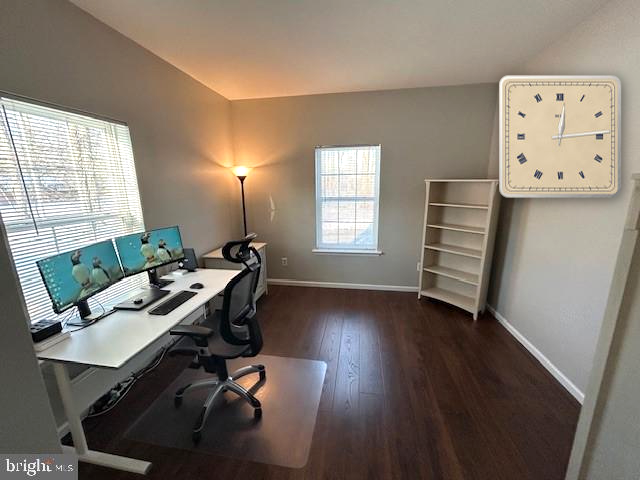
{"hour": 12, "minute": 14}
